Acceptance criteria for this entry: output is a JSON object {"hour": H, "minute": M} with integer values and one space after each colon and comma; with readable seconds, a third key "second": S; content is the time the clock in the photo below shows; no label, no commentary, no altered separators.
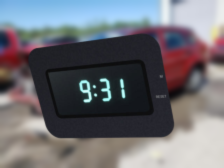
{"hour": 9, "minute": 31}
